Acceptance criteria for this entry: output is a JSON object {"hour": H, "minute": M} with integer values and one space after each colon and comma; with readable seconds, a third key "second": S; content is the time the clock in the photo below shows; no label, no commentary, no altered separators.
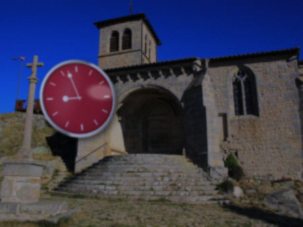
{"hour": 8, "minute": 57}
